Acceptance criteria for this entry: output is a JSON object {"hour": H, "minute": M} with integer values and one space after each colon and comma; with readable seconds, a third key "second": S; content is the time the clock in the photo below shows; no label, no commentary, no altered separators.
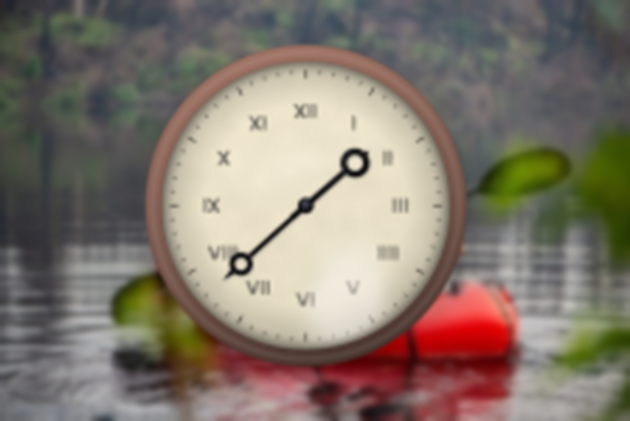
{"hour": 1, "minute": 38}
